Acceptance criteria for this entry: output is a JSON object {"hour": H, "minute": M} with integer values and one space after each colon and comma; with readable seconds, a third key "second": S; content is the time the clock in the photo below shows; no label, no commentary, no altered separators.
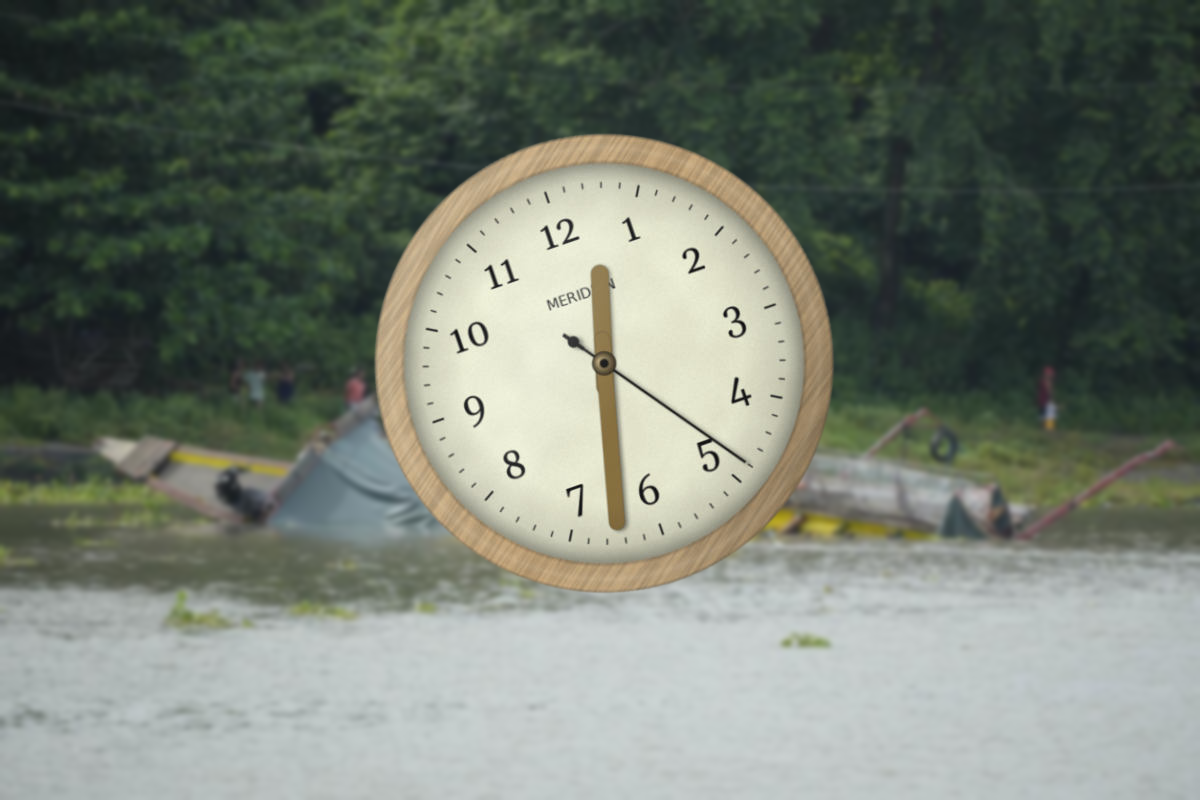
{"hour": 12, "minute": 32, "second": 24}
